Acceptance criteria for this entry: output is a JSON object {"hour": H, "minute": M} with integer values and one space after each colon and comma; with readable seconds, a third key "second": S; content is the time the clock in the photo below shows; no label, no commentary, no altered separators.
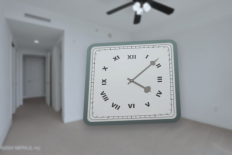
{"hour": 4, "minute": 8}
